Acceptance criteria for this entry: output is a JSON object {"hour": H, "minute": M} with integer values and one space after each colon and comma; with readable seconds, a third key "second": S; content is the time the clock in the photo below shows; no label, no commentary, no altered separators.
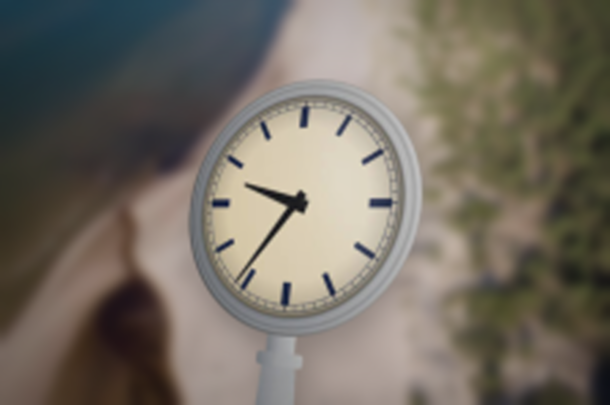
{"hour": 9, "minute": 36}
